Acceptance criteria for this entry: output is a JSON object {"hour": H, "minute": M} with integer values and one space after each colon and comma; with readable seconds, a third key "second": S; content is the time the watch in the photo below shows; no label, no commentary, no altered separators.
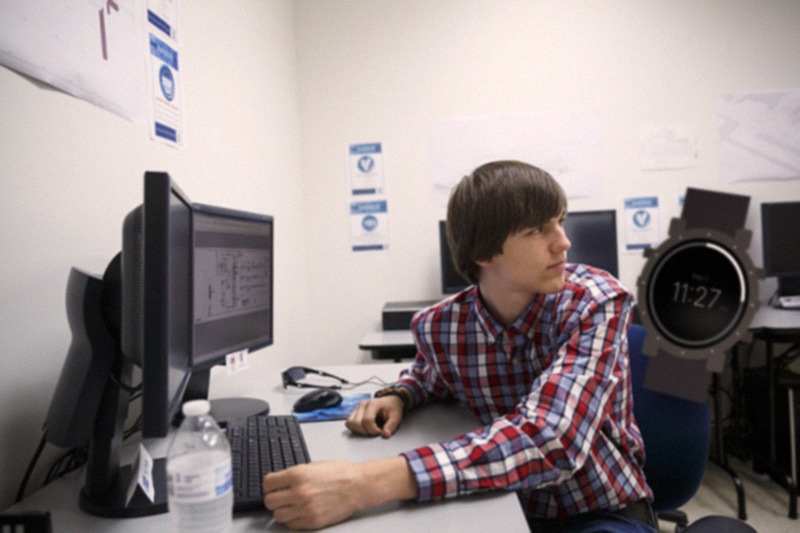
{"hour": 11, "minute": 27}
